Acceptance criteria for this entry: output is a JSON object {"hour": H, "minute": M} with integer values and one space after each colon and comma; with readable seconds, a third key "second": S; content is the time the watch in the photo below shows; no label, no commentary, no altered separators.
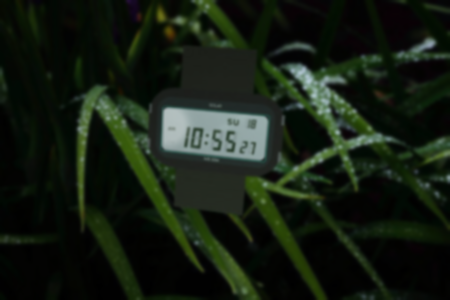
{"hour": 10, "minute": 55, "second": 27}
